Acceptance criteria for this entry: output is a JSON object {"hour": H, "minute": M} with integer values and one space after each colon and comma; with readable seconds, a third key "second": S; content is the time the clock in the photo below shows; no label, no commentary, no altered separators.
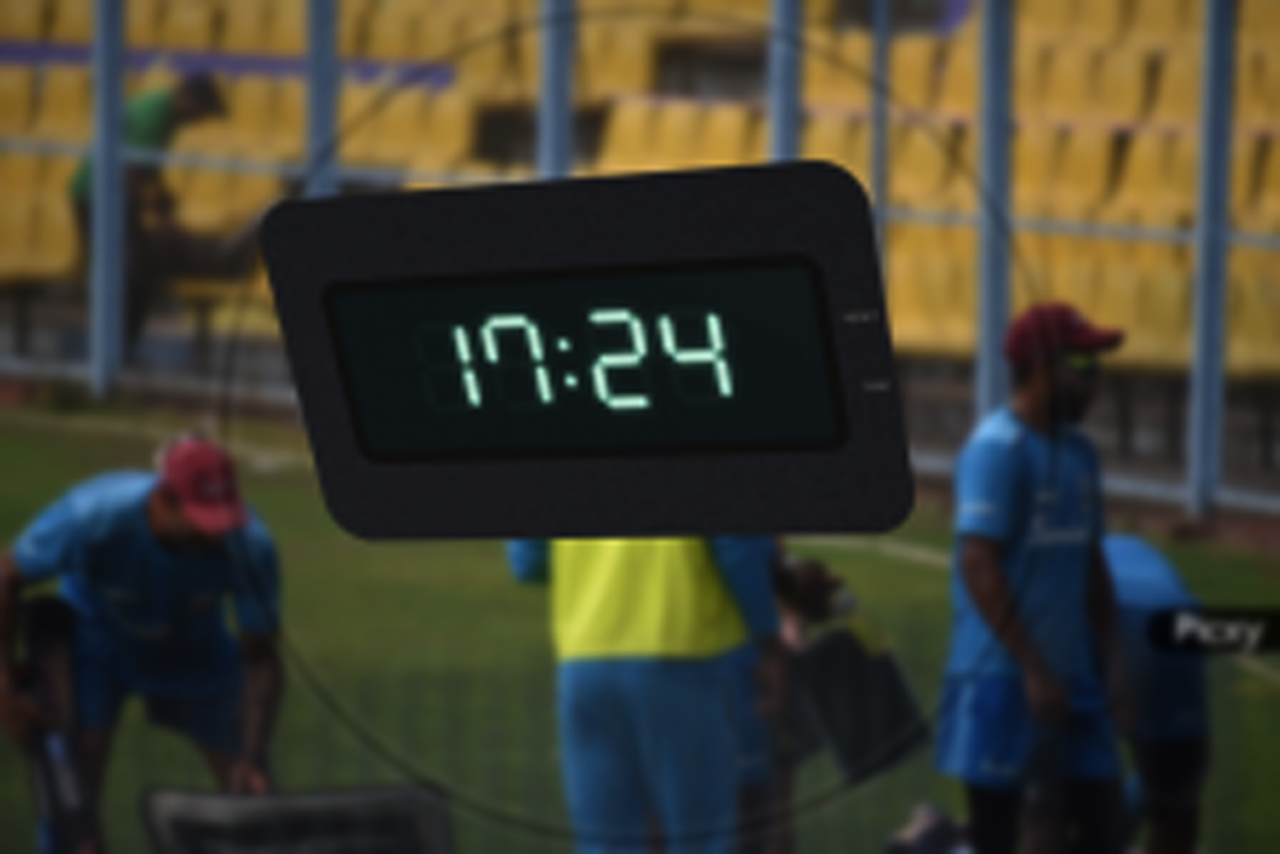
{"hour": 17, "minute": 24}
